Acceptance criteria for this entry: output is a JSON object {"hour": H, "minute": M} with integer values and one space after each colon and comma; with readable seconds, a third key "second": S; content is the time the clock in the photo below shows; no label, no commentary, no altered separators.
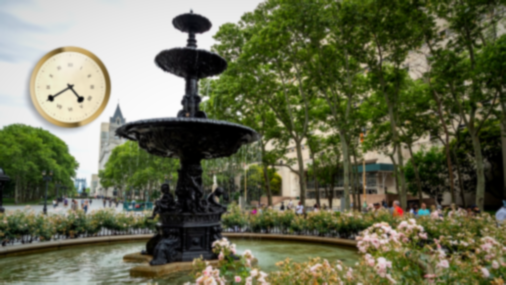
{"hour": 4, "minute": 40}
